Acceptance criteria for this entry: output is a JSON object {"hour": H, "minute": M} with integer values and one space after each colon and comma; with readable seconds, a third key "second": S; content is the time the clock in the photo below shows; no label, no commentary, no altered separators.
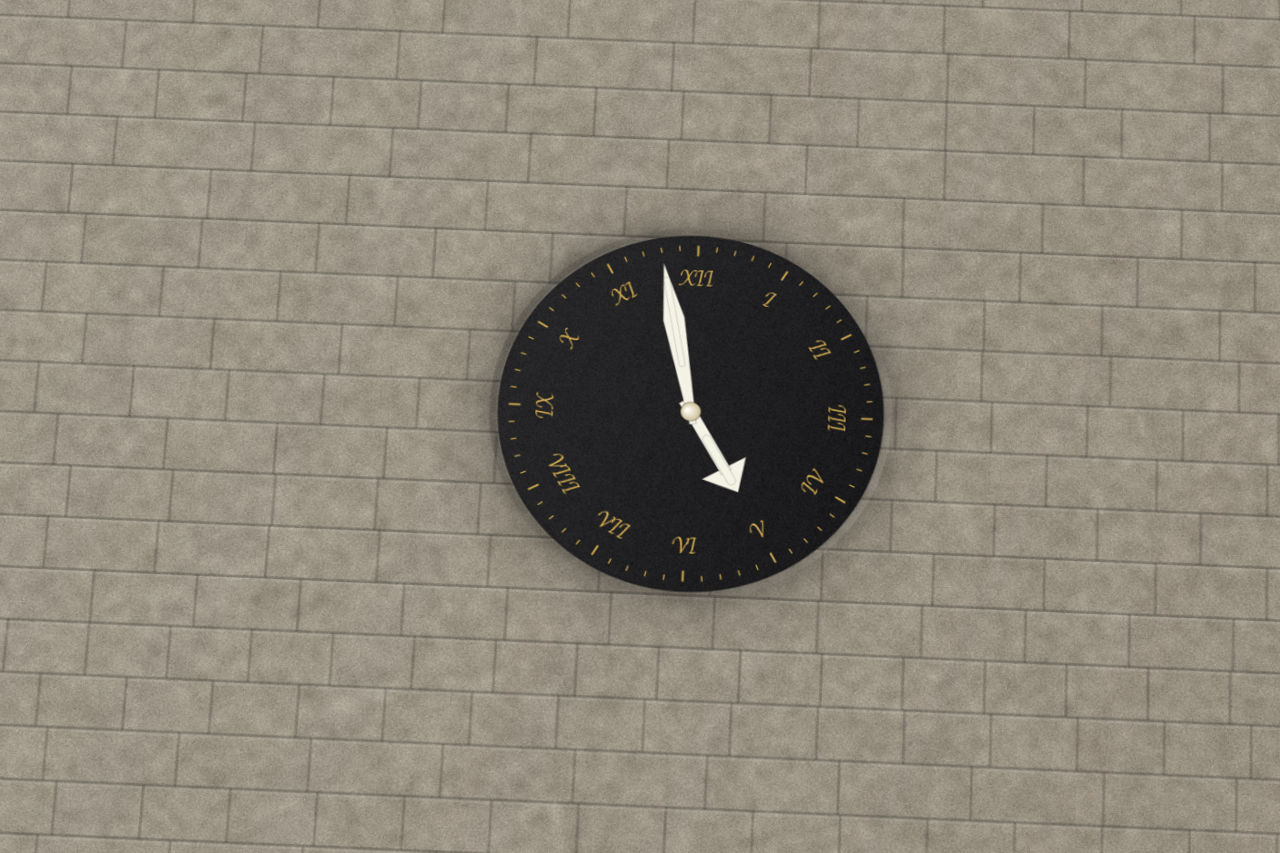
{"hour": 4, "minute": 58}
